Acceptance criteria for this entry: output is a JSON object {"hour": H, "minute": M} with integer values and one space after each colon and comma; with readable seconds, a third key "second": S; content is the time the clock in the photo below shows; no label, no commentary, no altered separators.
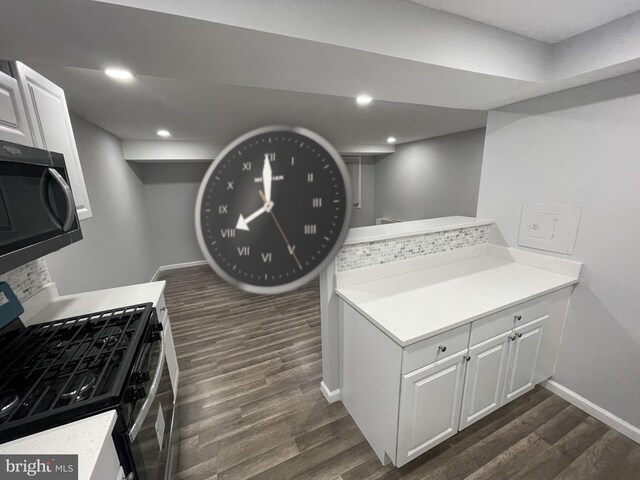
{"hour": 7, "minute": 59, "second": 25}
